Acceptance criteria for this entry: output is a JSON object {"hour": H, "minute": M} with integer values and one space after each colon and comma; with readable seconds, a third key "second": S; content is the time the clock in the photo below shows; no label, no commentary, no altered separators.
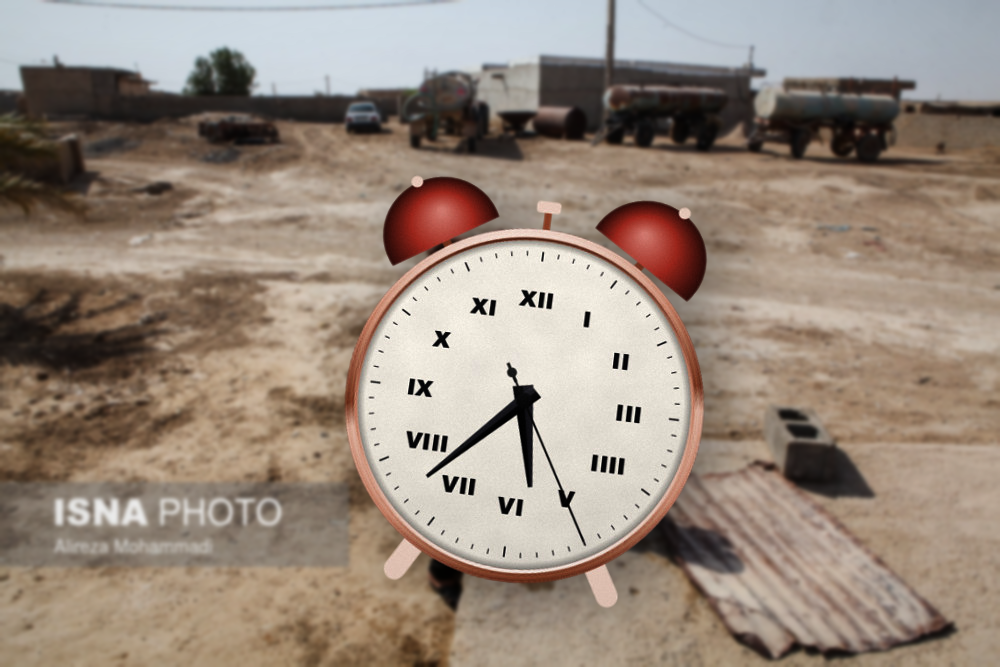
{"hour": 5, "minute": 37, "second": 25}
